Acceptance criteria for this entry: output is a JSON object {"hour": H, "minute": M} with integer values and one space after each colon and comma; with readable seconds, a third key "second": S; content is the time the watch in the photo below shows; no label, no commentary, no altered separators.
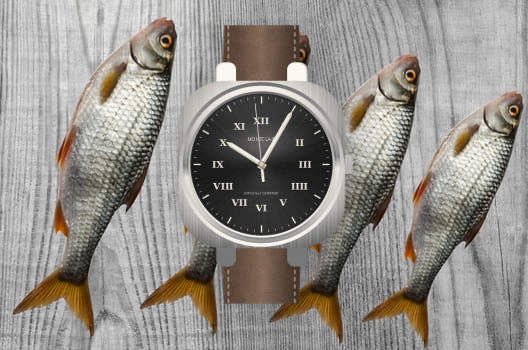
{"hour": 10, "minute": 4, "second": 59}
